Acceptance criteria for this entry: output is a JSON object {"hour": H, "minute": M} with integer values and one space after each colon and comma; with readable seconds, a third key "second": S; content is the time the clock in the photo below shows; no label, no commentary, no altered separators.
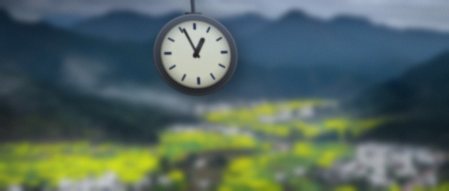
{"hour": 12, "minute": 56}
